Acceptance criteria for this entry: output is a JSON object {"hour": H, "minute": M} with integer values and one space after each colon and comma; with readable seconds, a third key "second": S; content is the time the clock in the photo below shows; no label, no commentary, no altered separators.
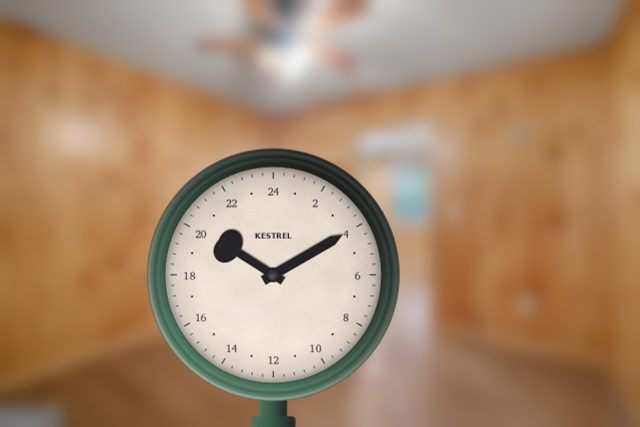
{"hour": 20, "minute": 10}
